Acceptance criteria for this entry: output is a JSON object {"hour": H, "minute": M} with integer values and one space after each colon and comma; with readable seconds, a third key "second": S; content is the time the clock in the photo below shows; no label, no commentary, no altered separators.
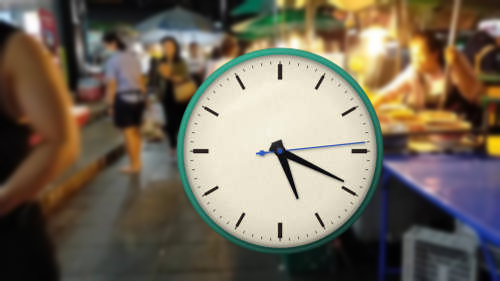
{"hour": 5, "minute": 19, "second": 14}
